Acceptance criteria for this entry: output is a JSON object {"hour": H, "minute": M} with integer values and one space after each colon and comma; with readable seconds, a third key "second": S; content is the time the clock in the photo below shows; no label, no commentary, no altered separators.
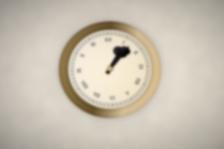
{"hour": 1, "minute": 7}
